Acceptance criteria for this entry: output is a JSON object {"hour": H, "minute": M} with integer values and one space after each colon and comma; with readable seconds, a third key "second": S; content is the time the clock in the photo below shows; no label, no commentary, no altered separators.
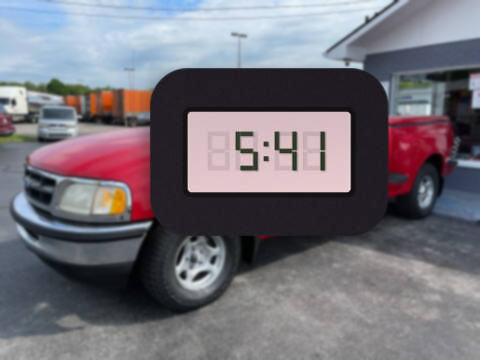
{"hour": 5, "minute": 41}
